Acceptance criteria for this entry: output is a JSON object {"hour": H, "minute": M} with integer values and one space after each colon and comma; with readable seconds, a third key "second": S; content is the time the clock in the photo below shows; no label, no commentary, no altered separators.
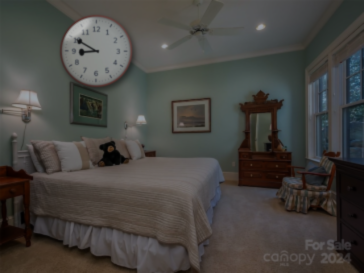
{"hour": 8, "minute": 50}
